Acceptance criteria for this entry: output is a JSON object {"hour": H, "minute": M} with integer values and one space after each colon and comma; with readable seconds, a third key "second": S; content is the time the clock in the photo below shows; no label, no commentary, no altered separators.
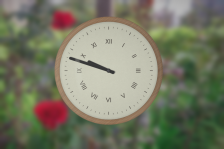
{"hour": 9, "minute": 48}
